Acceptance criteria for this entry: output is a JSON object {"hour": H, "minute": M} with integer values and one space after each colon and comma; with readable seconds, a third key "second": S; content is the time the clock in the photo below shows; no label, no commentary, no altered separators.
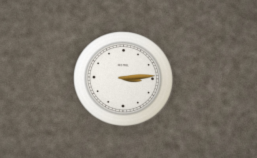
{"hour": 3, "minute": 14}
